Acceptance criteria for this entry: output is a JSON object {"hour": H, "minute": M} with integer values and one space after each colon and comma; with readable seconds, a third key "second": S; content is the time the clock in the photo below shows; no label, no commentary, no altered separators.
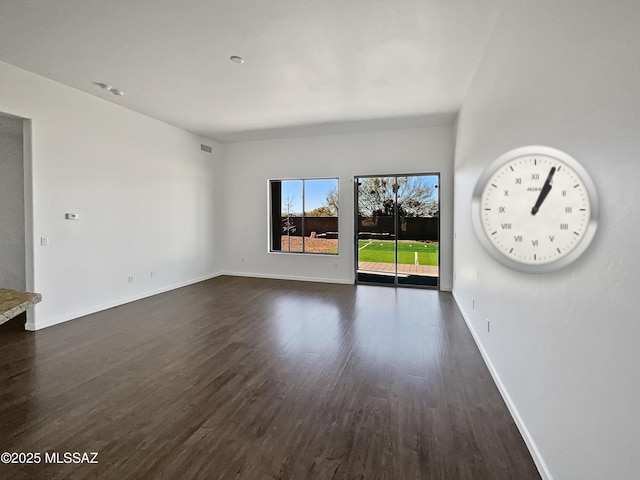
{"hour": 1, "minute": 4}
